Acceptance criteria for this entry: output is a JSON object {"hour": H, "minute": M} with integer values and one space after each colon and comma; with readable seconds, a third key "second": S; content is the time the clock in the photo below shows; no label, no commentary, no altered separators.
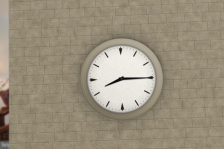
{"hour": 8, "minute": 15}
